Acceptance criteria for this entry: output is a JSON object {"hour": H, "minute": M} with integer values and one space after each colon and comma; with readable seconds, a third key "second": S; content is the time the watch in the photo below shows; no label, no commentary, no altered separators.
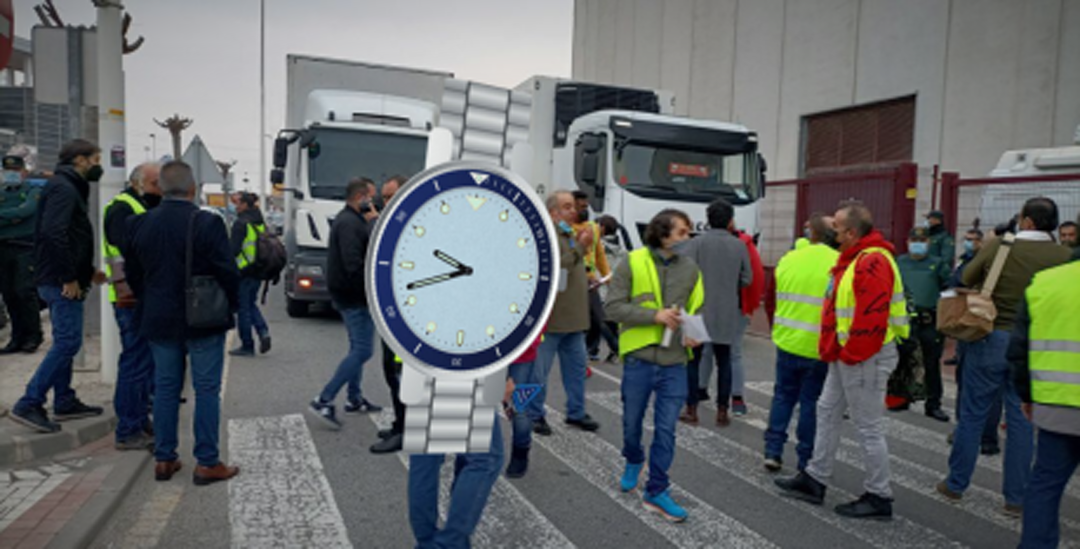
{"hour": 9, "minute": 42}
